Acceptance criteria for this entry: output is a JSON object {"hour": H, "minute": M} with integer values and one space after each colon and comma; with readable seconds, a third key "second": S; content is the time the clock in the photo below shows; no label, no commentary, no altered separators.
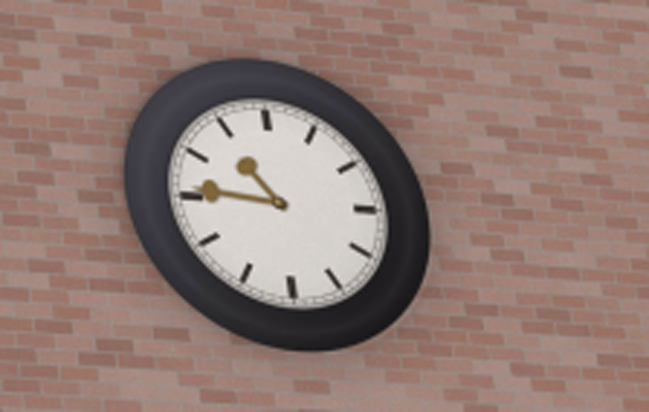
{"hour": 10, "minute": 46}
